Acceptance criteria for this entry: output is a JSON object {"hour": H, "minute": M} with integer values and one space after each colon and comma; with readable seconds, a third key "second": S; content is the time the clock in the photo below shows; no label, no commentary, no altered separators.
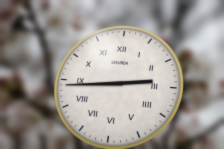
{"hour": 2, "minute": 44}
